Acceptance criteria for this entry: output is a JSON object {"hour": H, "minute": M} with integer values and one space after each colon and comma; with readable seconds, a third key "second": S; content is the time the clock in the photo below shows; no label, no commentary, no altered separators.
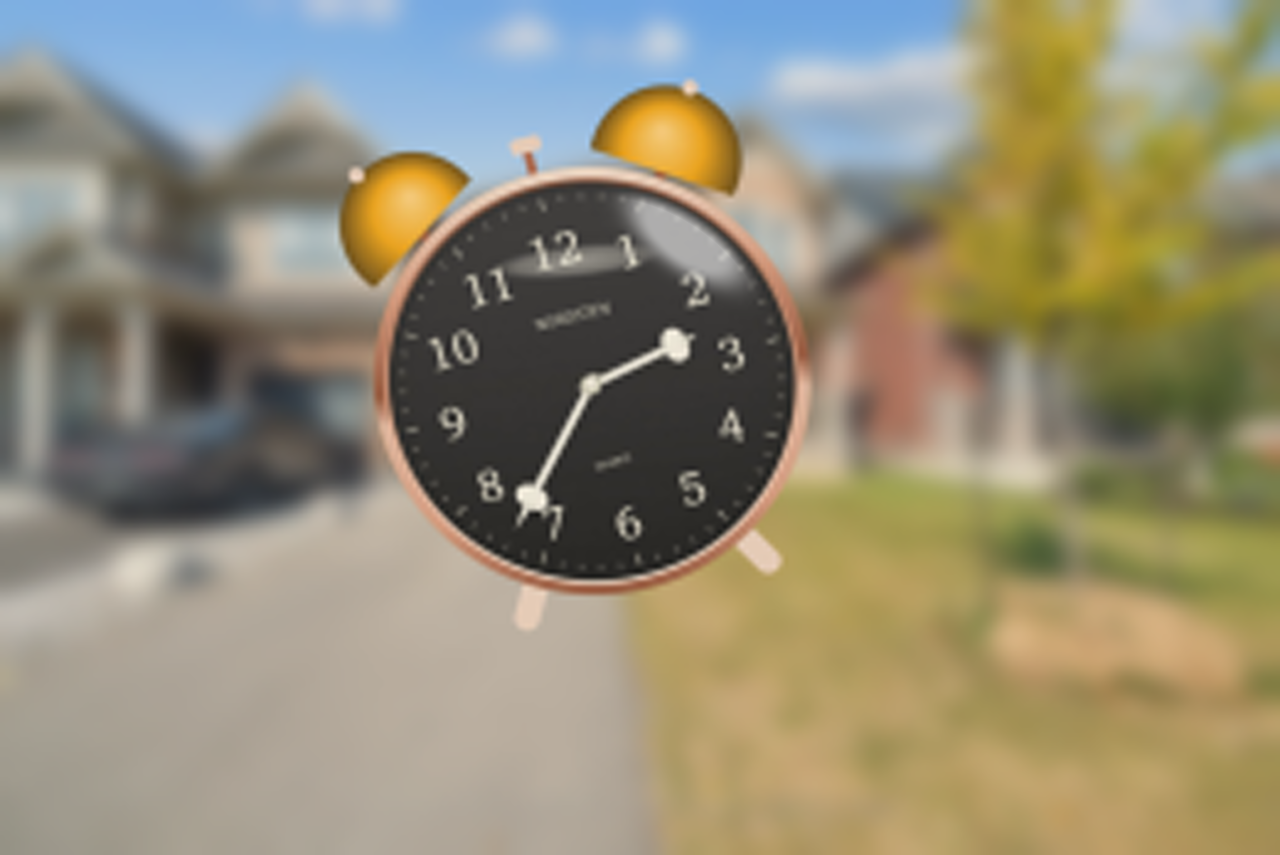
{"hour": 2, "minute": 37}
